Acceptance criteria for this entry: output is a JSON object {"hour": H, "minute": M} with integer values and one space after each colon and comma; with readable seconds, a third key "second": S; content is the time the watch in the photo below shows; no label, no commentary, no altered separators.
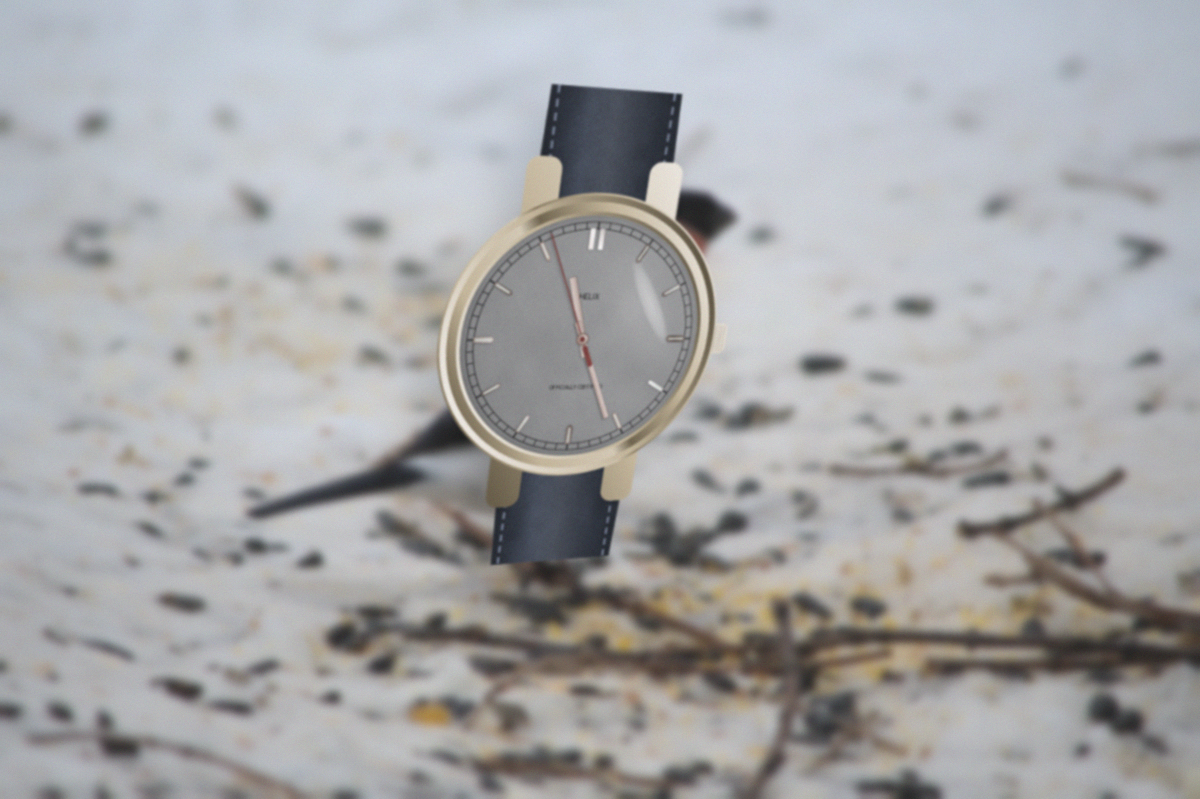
{"hour": 11, "minute": 25, "second": 56}
